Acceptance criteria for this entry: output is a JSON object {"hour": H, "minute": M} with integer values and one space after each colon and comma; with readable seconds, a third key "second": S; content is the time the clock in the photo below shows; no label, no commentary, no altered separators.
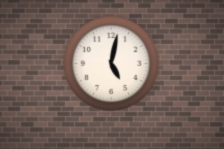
{"hour": 5, "minute": 2}
